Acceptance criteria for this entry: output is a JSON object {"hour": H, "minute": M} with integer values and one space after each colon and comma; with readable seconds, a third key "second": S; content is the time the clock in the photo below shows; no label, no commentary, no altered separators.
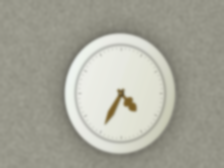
{"hour": 4, "minute": 35}
